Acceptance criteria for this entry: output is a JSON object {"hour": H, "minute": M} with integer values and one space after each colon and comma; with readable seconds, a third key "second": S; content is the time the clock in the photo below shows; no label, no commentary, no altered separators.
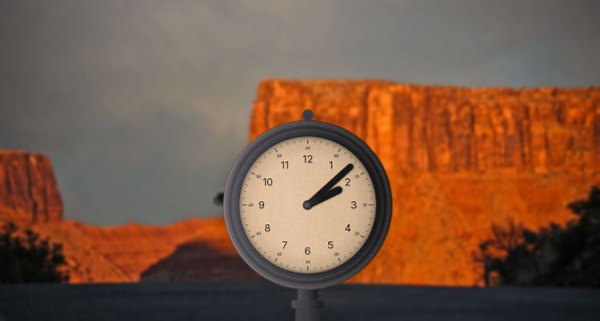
{"hour": 2, "minute": 8}
